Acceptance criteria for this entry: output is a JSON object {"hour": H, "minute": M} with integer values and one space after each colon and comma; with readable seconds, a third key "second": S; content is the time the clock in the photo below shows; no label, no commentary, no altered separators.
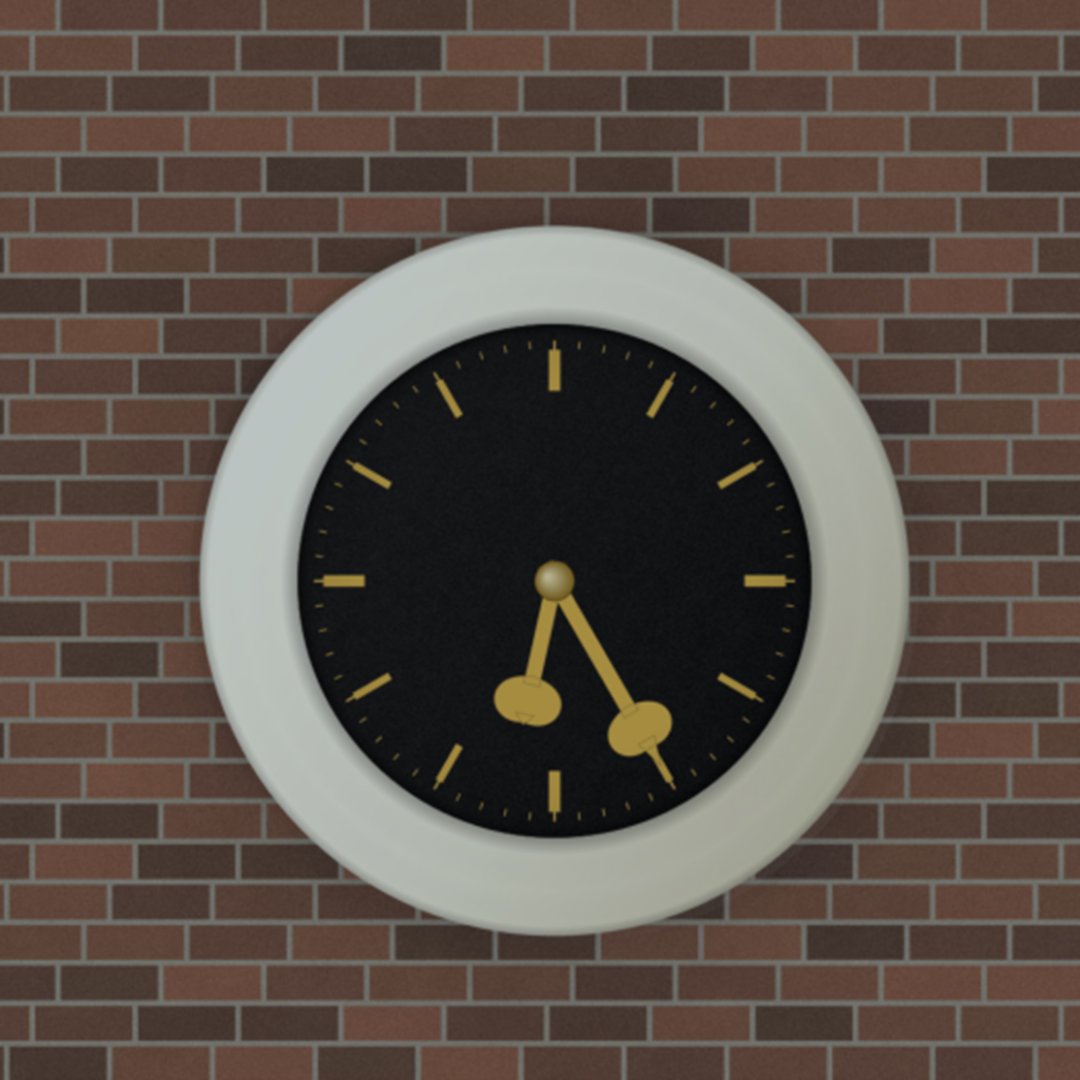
{"hour": 6, "minute": 25}
